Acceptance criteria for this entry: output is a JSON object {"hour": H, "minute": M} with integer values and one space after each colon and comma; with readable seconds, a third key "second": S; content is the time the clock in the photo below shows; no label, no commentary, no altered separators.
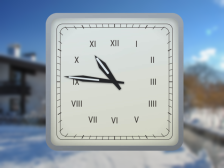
{"hour": 10, "minute": 46}
